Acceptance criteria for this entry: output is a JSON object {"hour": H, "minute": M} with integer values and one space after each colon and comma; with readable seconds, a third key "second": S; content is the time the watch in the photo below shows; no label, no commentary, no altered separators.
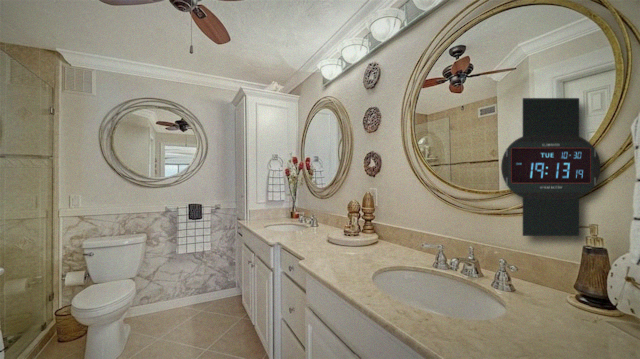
{"hour": 19, "minute": 13}
